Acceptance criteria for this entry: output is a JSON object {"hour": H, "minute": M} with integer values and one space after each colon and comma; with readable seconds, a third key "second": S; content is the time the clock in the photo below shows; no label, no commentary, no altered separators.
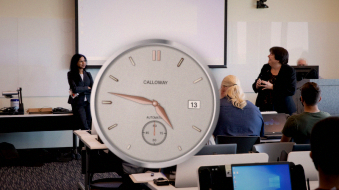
{"hour": 4, "minute": 47}
